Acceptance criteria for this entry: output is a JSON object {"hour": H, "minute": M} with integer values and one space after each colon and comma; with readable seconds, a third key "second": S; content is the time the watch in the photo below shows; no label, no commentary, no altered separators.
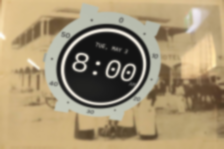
{"hour": 8, "minute": 0}
